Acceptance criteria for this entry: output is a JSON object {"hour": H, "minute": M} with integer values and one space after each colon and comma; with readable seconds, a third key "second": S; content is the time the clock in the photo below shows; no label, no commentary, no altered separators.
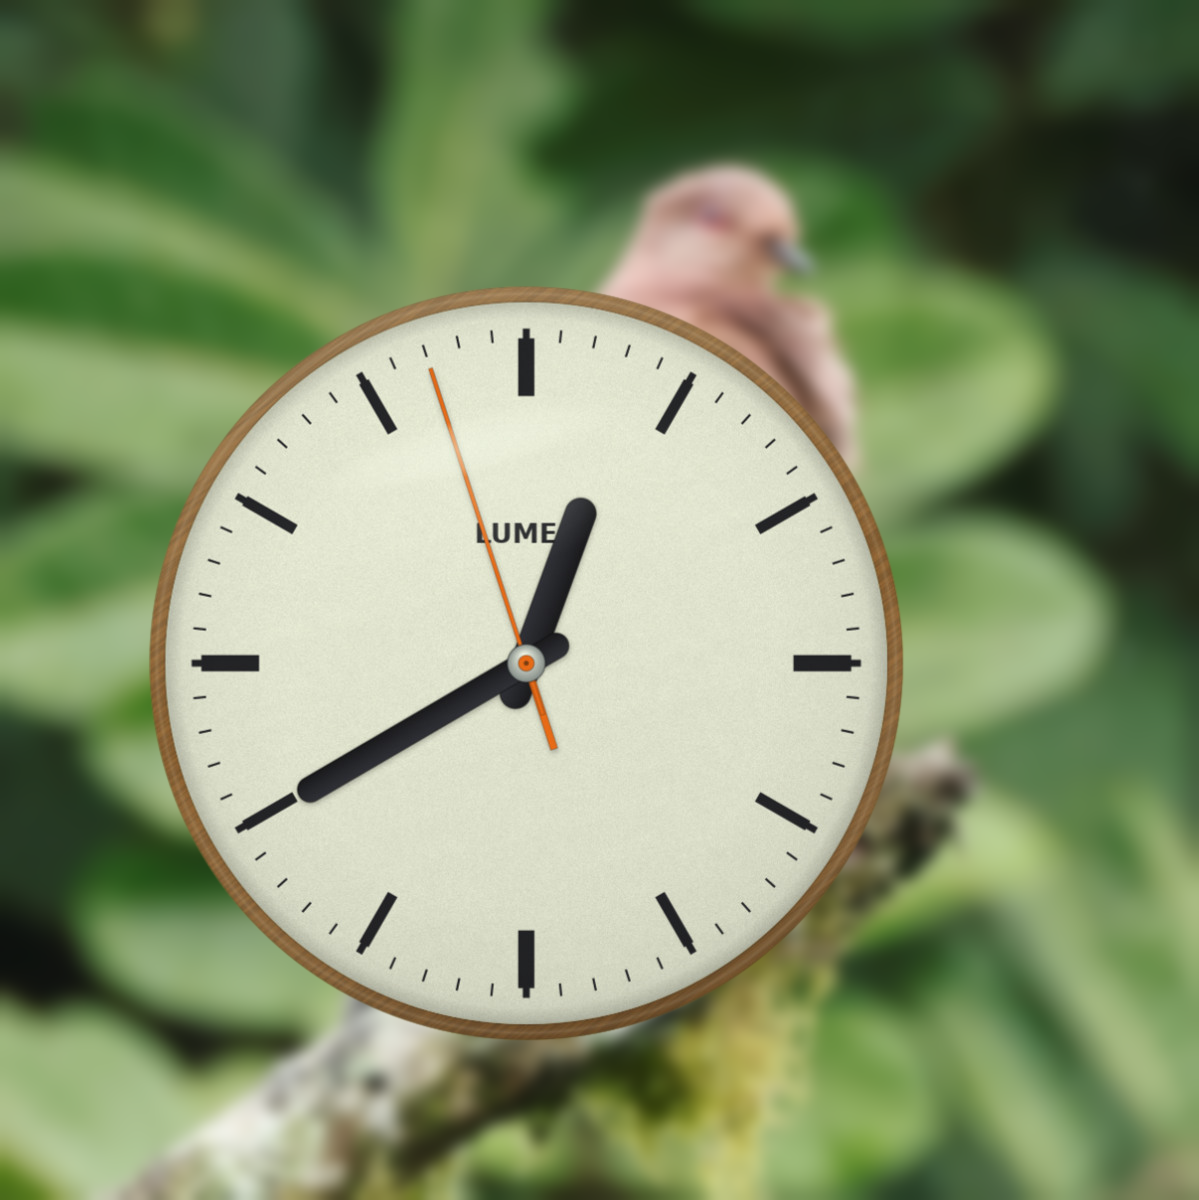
{"hour": 12, "minute": 39, "second": 57}
